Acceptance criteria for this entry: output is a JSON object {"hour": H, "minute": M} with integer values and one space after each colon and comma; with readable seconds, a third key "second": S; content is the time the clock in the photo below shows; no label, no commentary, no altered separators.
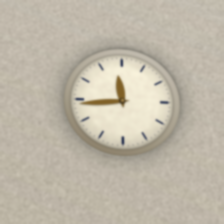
{"hour": 11, "minute": 44}
